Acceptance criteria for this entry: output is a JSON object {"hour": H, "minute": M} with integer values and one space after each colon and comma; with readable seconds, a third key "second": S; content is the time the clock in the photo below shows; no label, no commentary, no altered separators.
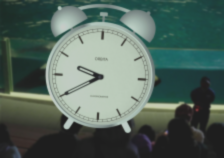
{"hour": 9, "minute": 40}
